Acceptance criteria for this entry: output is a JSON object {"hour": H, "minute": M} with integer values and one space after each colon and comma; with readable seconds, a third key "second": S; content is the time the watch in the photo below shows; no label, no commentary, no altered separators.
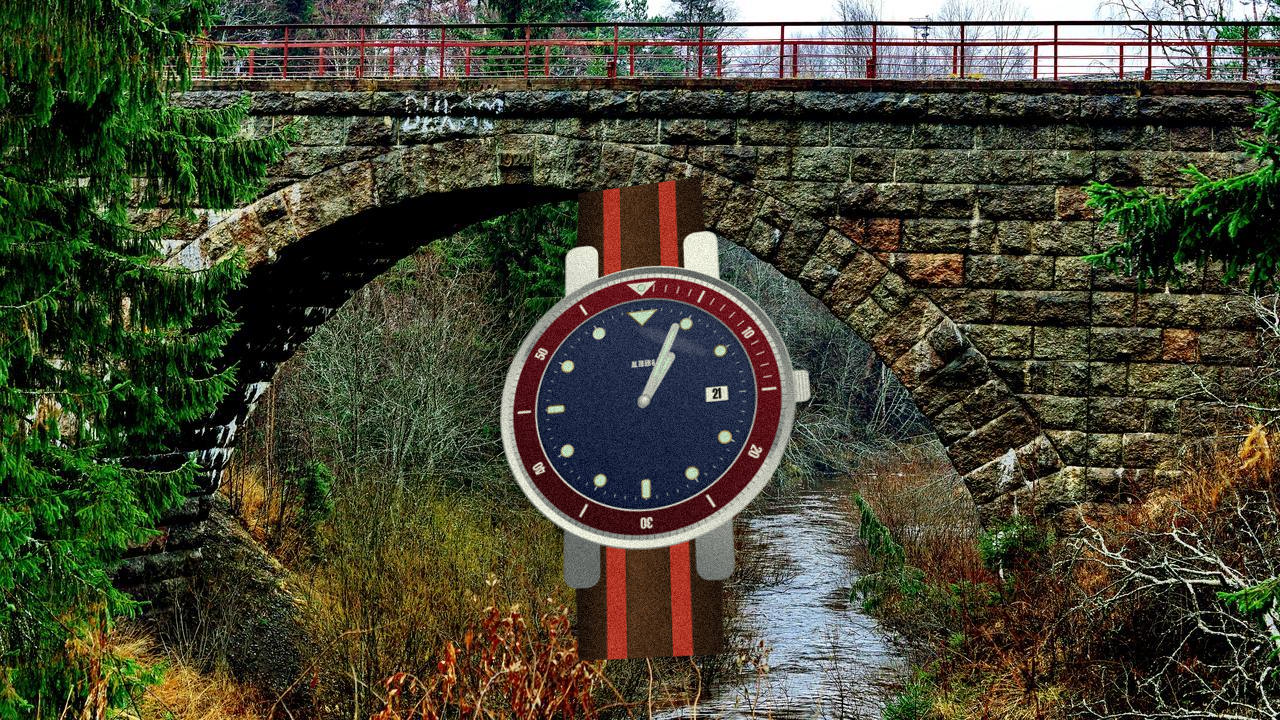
{"hour": 1, "minute": 4}
